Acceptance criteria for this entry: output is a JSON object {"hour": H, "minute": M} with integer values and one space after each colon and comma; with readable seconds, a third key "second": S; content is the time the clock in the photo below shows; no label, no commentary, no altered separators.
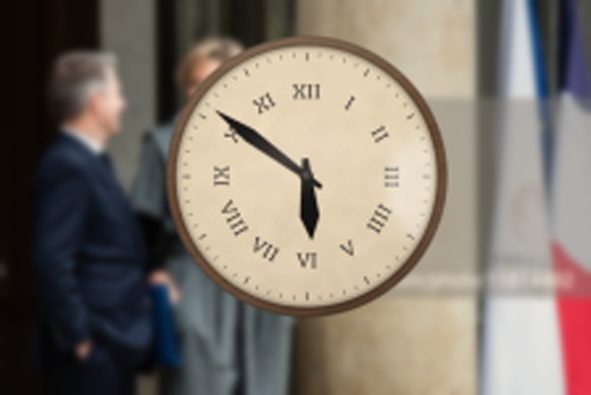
{"hour": 5, "minute": 51}
